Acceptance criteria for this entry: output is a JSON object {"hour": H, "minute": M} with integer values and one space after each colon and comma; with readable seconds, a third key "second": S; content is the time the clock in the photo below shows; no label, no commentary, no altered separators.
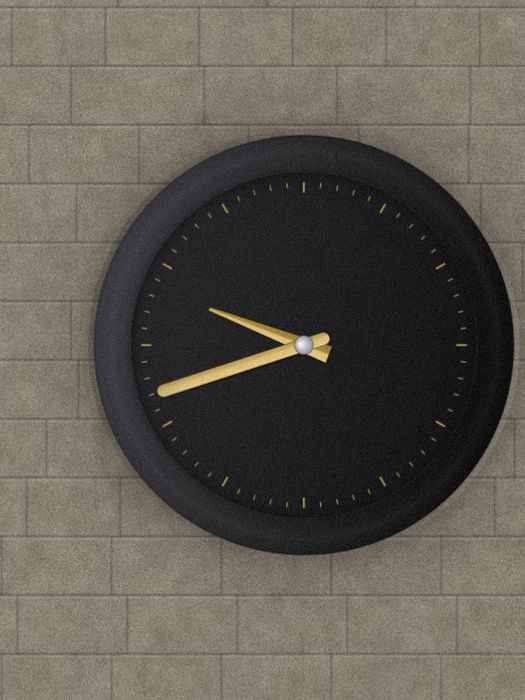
{"hour": 9, "minute": 42}
